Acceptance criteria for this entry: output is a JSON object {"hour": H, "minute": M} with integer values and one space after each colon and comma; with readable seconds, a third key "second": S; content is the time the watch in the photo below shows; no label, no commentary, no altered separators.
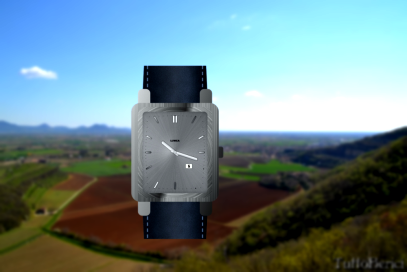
{"hour": 10, "minute": 18}
